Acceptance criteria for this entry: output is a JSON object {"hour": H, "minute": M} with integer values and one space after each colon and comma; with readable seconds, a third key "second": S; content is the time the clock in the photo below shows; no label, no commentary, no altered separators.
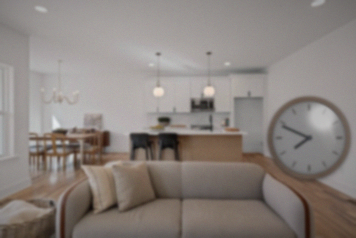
{"hour": 7, "minute": 49}
